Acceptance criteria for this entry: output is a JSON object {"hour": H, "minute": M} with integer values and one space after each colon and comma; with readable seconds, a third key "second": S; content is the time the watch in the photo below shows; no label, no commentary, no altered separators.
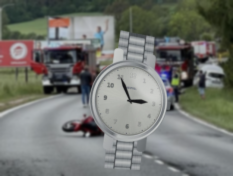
{"hour": 2, "minute": 55}
